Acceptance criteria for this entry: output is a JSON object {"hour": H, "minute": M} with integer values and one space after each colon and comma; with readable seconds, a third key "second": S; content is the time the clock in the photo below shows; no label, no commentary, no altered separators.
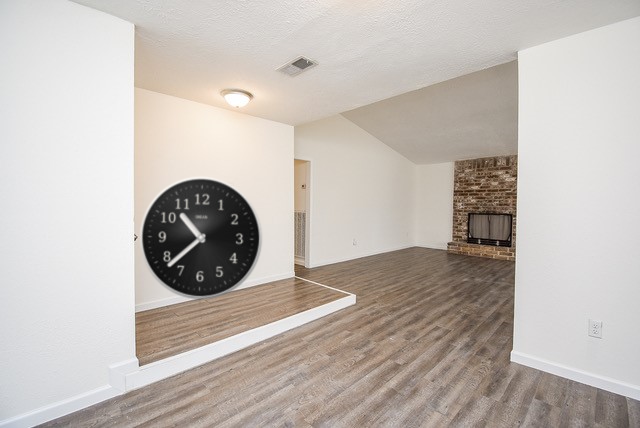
{"hour": 10, "minute": 38}
